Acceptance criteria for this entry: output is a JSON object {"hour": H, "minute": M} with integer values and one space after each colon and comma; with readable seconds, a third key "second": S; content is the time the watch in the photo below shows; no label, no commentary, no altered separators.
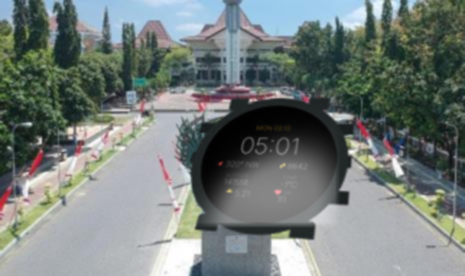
{"hour": 5, "minute": 1}
